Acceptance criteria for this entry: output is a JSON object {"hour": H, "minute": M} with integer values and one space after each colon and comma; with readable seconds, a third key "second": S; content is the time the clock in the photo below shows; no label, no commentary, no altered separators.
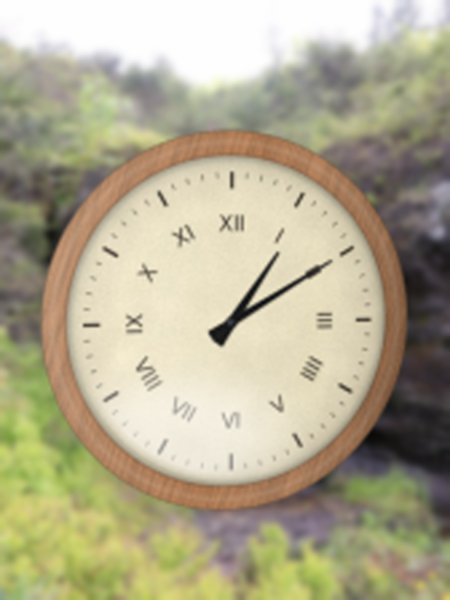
{"hour": 1, "minute": 10}
